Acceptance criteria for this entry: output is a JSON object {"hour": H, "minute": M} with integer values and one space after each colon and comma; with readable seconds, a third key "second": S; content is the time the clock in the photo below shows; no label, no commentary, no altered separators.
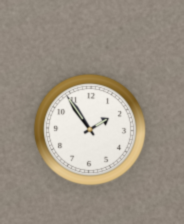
{"hour": 1, "minute": 54}
